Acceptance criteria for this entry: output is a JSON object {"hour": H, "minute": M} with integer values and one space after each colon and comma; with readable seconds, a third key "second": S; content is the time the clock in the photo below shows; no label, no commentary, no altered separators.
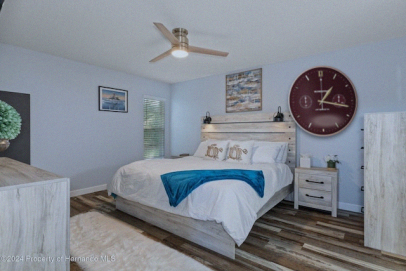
{"hour": 1, "minute": 17}
